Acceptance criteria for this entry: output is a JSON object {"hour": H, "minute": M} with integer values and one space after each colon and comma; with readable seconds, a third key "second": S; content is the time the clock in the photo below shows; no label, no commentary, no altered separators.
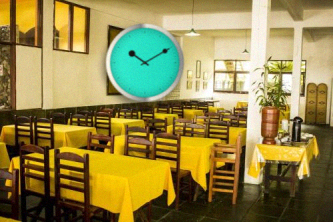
{"hour": 10, "minute": 10}
